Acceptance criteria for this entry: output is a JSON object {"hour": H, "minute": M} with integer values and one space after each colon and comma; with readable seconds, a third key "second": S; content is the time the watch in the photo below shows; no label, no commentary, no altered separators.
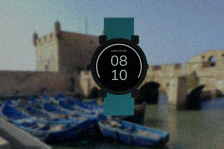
{"hour": 8, "minute": 10}
